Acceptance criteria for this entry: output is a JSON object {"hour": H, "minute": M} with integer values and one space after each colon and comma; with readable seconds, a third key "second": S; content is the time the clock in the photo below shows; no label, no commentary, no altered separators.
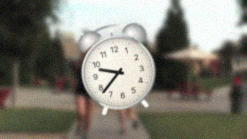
{"hour": 9, "minute": 38}
